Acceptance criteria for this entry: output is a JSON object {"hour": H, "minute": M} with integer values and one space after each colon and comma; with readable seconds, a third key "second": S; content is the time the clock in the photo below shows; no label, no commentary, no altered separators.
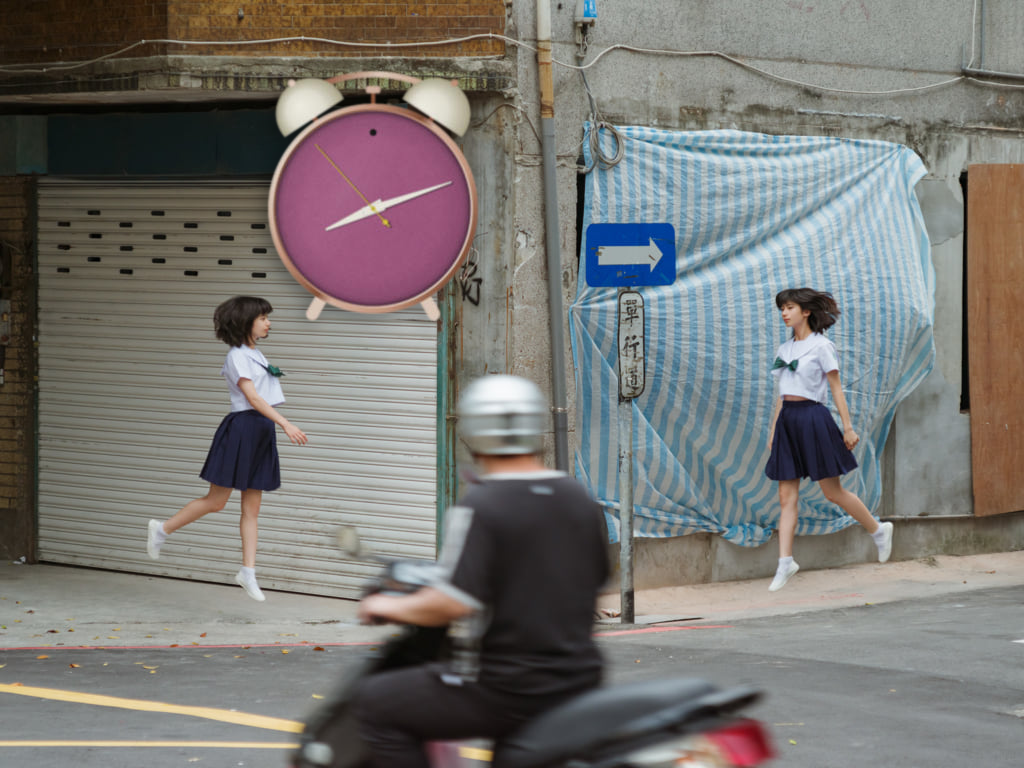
{"hour": 8, "minute": 11, "second": 53}
